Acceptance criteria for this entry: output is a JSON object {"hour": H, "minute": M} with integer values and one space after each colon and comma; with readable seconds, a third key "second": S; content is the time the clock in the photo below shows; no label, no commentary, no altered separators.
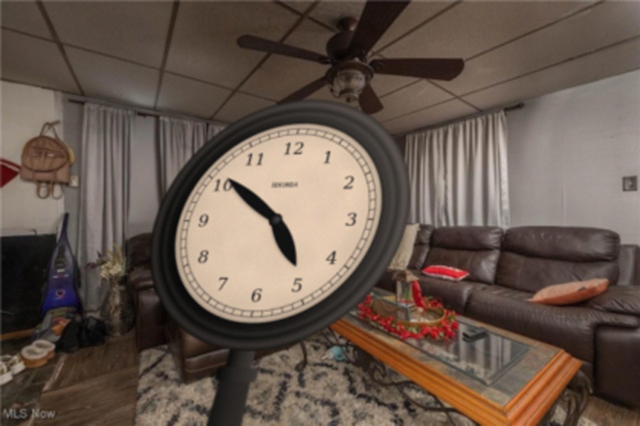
{"hour": 4, "minute": 51}
